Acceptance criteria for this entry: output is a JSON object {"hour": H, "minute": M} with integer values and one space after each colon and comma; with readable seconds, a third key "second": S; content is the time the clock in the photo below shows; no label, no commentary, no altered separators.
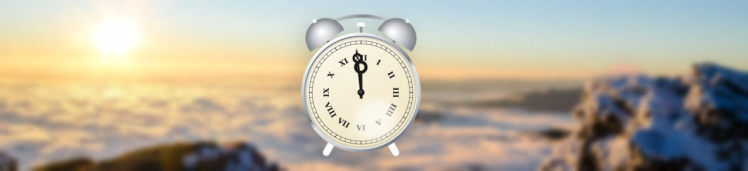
{"hour": 11, "minute": 59}
